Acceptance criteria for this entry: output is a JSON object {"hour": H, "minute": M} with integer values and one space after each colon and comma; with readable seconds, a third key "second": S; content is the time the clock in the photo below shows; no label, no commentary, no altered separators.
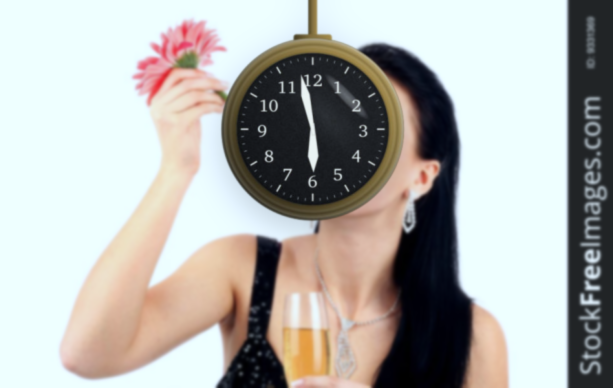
{"hour": 5, "minute": 58}
